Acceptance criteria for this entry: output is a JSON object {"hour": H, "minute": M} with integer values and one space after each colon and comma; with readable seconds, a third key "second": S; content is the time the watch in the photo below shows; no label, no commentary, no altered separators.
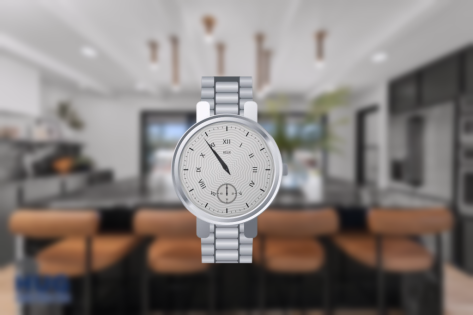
{"hour": 10, "minute": 54}
